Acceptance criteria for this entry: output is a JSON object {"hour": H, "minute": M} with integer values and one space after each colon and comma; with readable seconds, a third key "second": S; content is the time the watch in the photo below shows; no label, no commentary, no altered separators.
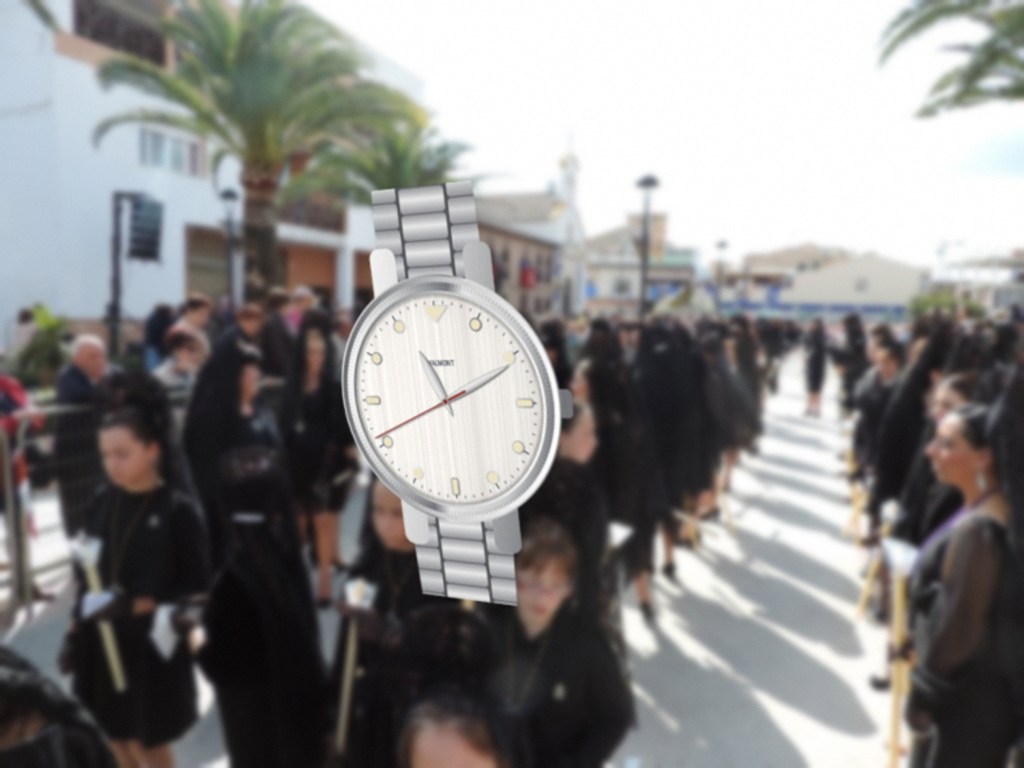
{"hour": 11, "minute": 10, "second": 41}
